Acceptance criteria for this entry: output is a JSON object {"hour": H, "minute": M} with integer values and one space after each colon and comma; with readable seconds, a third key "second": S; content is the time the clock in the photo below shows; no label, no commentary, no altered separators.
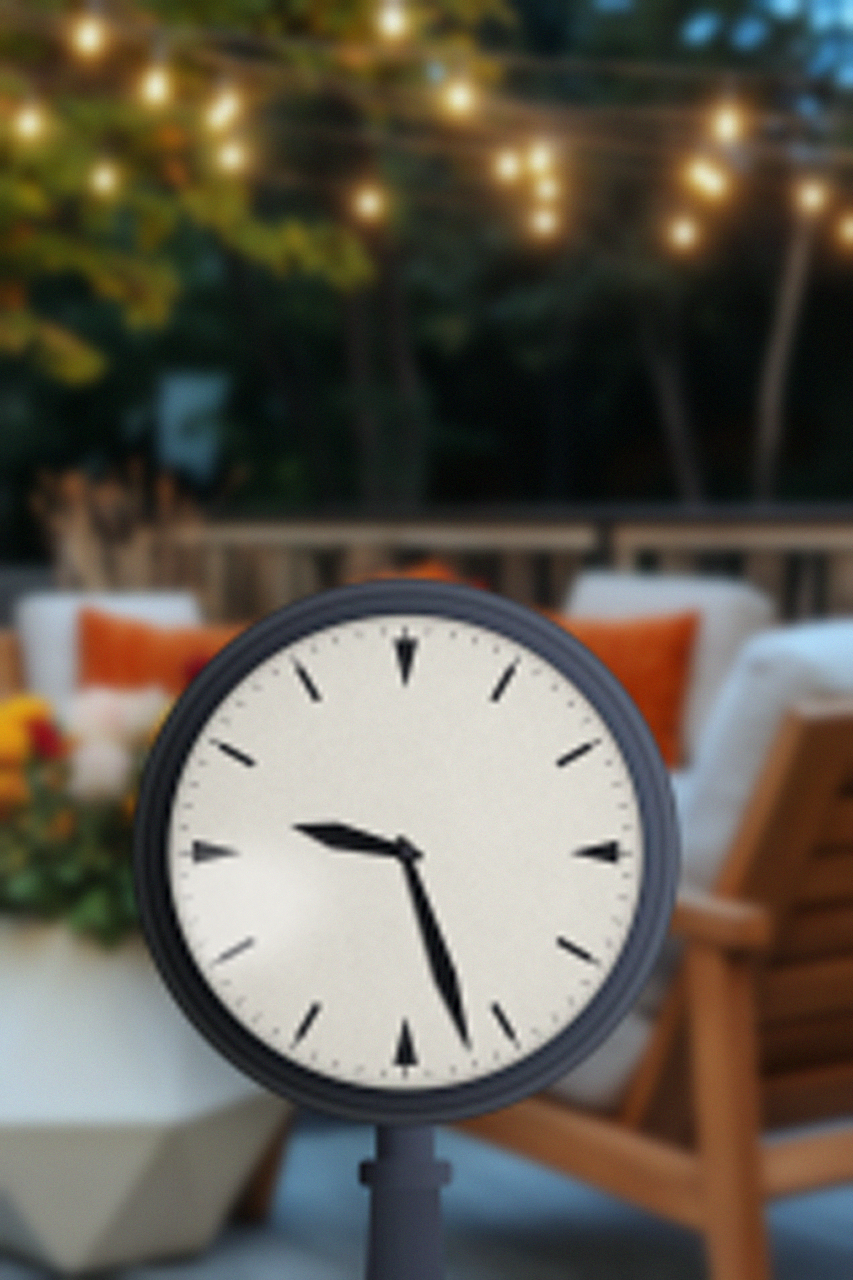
{"hour": 9, "minute": 27}
